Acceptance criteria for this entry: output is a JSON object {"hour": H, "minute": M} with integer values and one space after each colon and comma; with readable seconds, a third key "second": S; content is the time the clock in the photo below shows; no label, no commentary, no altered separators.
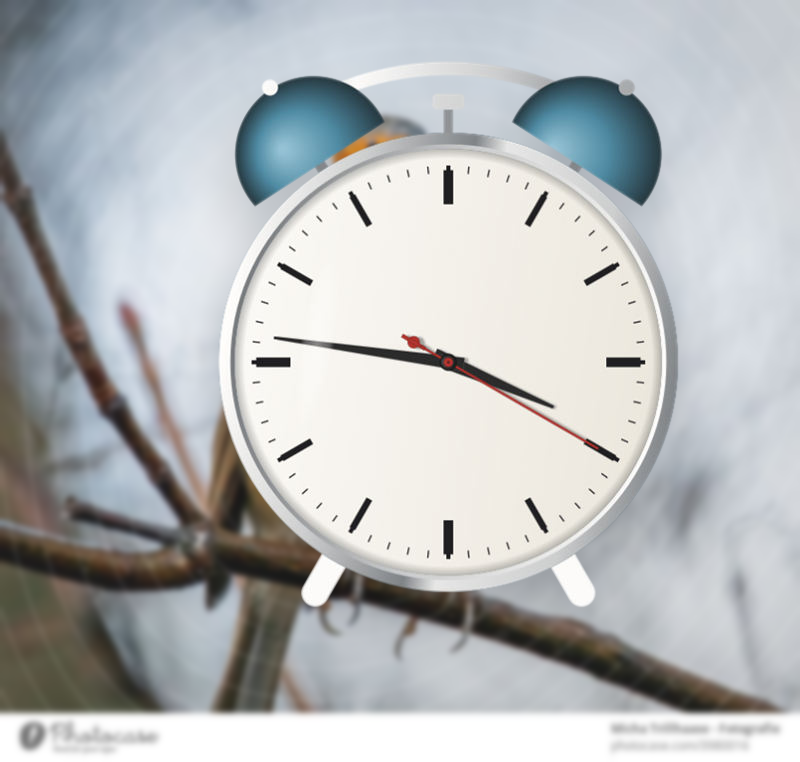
{"hour": 3, "minute": 46, "second": 20}
